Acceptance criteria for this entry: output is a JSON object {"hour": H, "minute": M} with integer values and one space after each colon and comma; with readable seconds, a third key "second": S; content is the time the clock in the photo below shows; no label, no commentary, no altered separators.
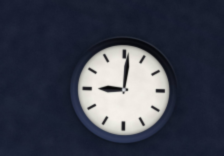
{"hour": 9, "minute": 1}
